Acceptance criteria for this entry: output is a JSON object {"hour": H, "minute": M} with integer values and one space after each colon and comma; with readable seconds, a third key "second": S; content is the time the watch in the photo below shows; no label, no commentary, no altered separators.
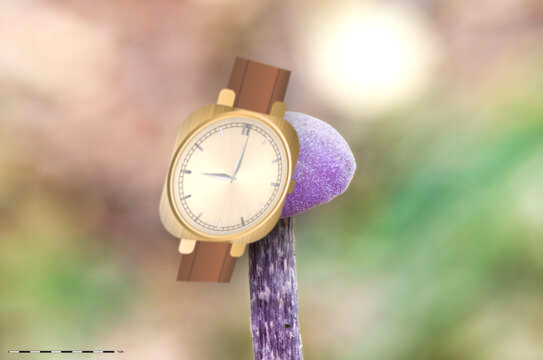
{"hour": 9, "minute": 1}
